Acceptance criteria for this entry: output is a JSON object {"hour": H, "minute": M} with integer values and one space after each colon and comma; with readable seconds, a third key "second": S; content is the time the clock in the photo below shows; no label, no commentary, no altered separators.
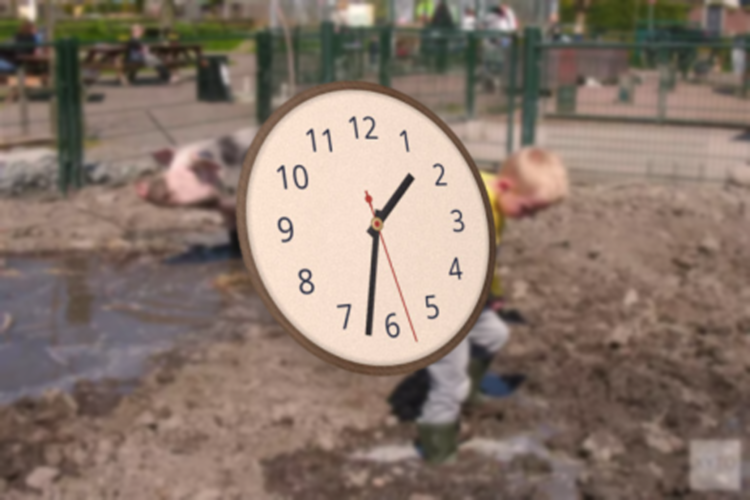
{"hour": 1, "minute": 32, "second": 28}
